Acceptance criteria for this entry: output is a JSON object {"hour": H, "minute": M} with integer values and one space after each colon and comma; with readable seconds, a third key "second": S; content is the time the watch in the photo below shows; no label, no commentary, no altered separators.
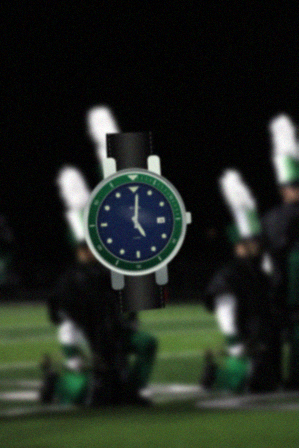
{"hour": 5, "minute": 1}
